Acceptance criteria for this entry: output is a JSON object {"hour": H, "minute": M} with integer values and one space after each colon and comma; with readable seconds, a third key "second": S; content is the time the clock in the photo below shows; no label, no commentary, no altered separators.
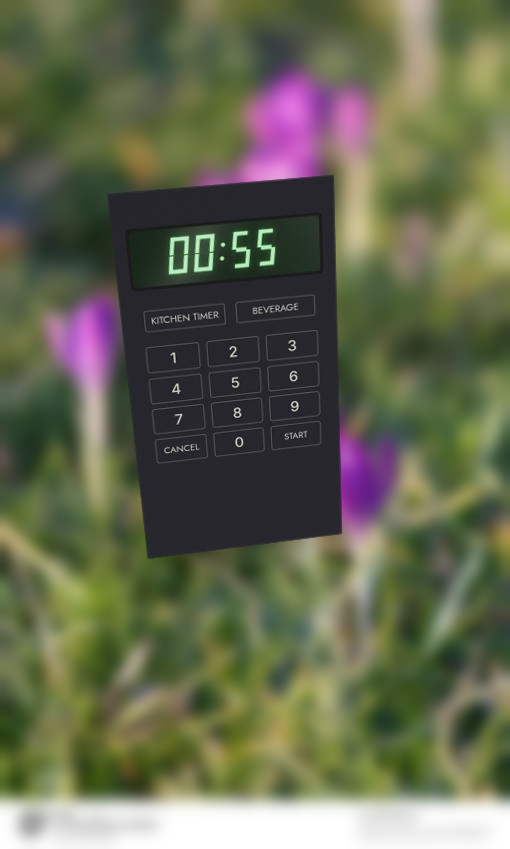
{"hour": 0, "minute": 55}
